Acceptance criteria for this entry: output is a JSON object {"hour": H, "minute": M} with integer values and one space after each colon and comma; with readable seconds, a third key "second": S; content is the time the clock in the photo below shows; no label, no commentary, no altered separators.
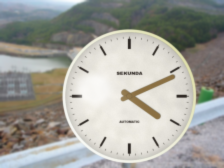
{"hour": 4, "minute": 11}
